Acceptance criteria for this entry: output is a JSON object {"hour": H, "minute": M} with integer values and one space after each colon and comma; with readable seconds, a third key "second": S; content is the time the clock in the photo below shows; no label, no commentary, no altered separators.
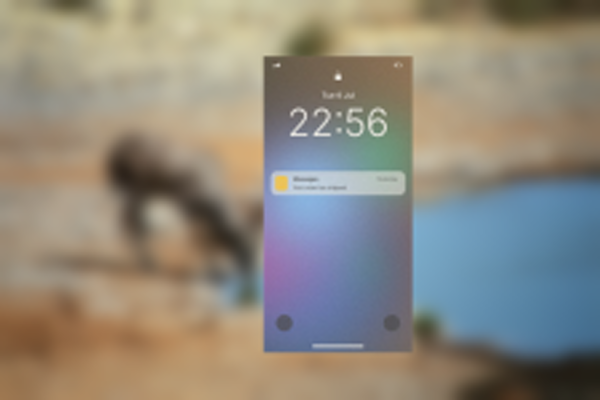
{"hour": 22, "minute": 56}
